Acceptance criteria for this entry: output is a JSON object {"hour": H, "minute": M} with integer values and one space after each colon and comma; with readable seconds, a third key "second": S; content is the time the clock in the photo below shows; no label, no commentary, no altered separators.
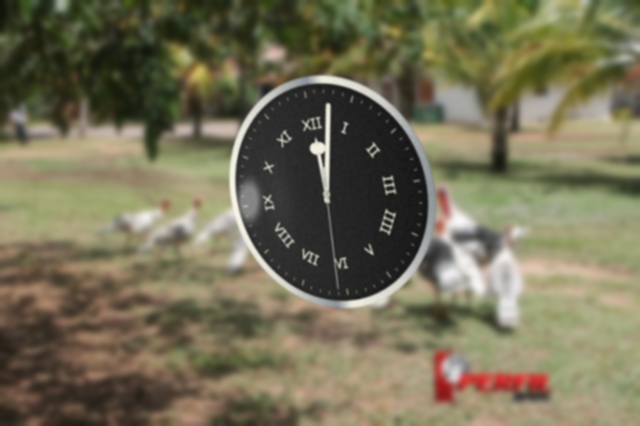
{"hour": 12, "minute": 2, "second": 31}
